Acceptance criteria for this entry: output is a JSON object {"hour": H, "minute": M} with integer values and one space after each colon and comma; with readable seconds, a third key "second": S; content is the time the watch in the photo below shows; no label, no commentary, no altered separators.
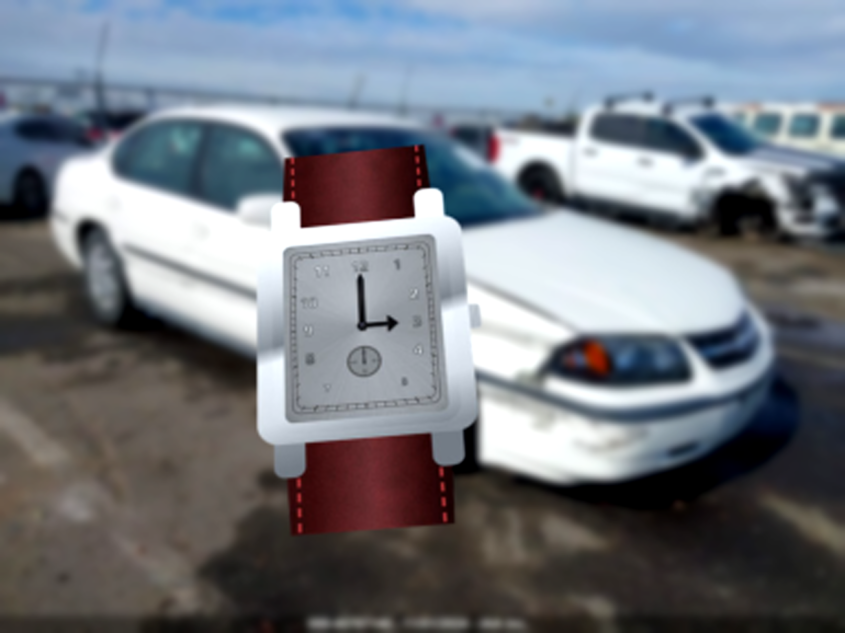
{"hour": 3, "minute": 0}
